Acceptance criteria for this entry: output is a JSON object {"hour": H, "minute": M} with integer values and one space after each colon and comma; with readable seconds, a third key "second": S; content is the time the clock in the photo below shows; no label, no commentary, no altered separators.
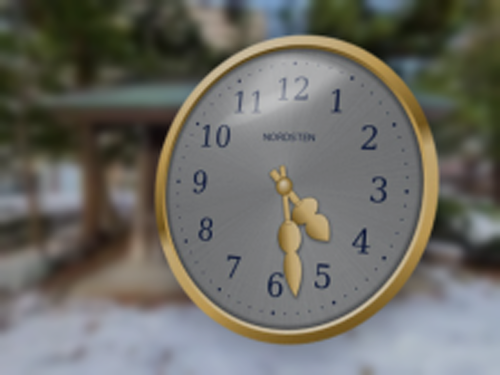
{"hour": 4, "minute": 28}
